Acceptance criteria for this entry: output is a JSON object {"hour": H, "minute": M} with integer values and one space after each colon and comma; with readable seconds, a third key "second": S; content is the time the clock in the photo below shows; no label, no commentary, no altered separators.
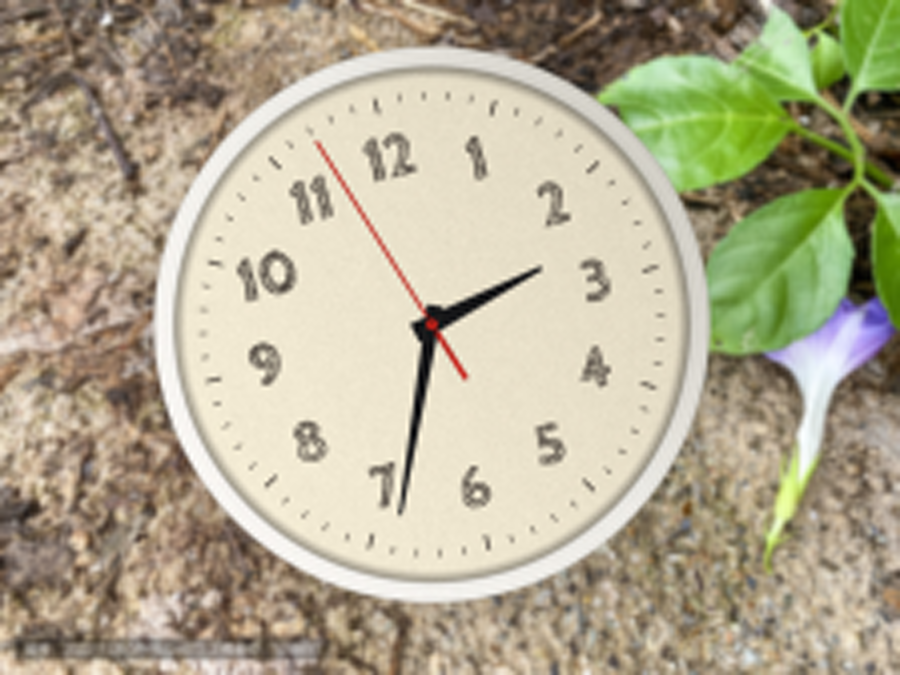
{"hour": 2, "minute": 33, "second": 57}
